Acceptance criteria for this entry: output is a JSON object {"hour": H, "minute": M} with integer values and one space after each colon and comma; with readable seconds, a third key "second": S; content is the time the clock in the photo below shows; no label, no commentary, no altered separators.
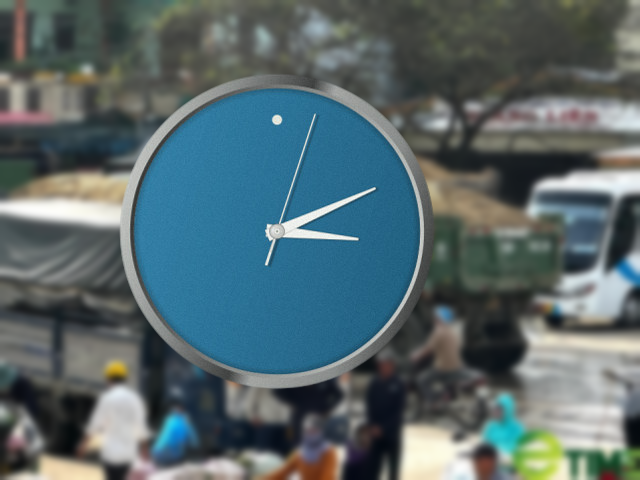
{"hour": 3, "minute": 11, "second": 3}
